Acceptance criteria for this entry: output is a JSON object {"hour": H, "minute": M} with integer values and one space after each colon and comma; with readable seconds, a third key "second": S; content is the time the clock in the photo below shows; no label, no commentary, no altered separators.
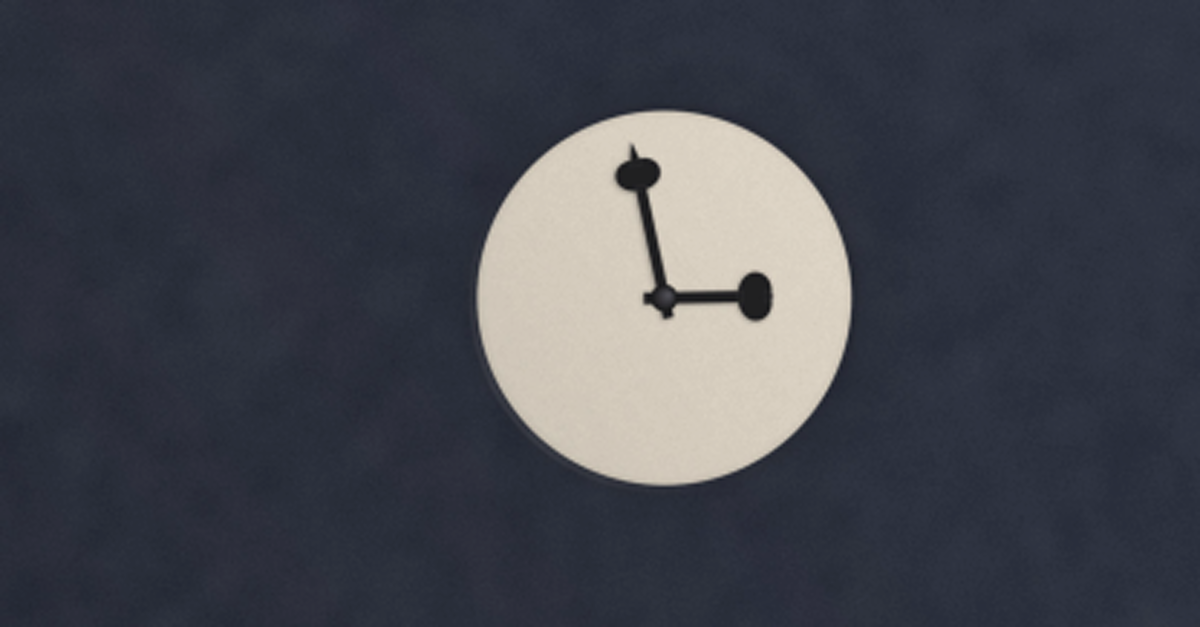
{"hour": 2, "minute": 58}
